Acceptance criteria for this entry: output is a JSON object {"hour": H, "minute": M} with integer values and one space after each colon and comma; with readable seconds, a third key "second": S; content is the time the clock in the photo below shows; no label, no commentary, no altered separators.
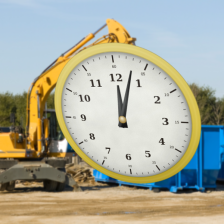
{"hour": 12, "minute": 3}
